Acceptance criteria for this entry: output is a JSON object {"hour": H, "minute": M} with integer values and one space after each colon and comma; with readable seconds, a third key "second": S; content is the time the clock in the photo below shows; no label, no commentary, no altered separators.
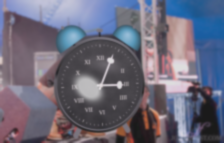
{"hour": 3, "minute": 4}
